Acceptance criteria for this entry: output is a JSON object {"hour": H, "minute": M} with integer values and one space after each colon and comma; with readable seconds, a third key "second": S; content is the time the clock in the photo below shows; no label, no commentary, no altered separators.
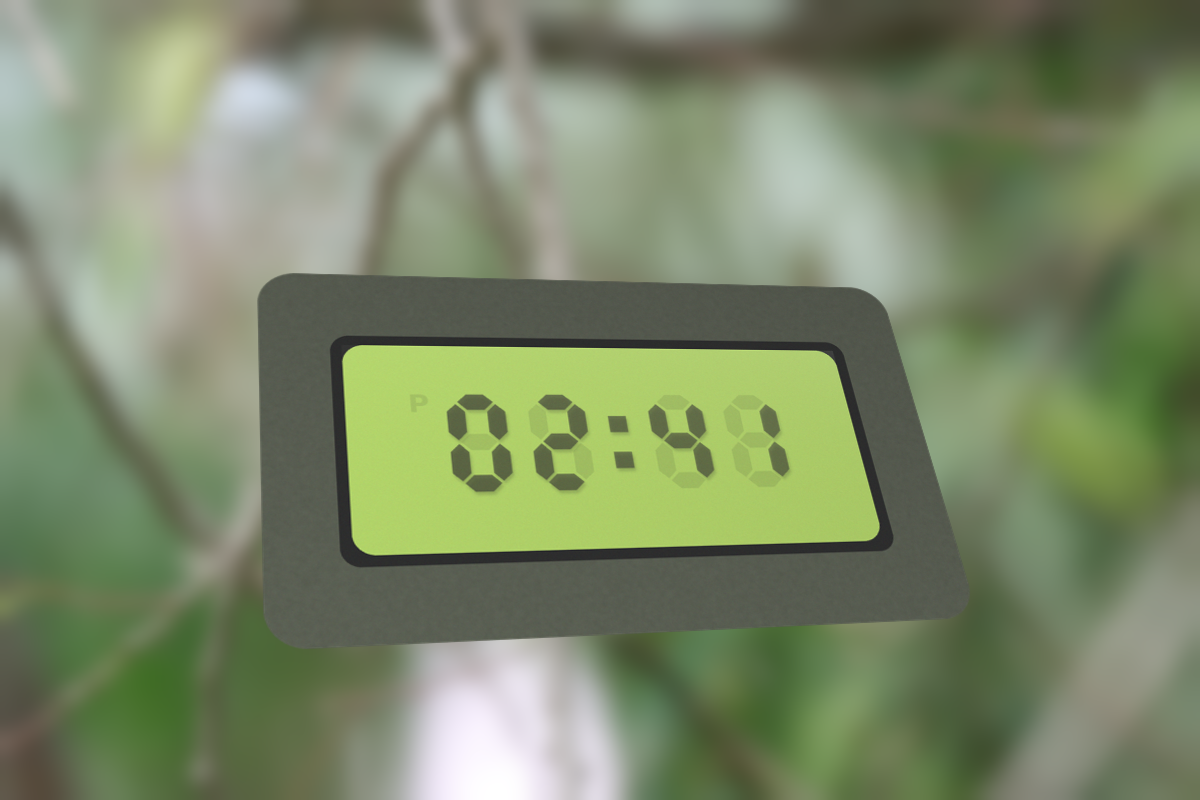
{"hour": 2, "minute": 41}
